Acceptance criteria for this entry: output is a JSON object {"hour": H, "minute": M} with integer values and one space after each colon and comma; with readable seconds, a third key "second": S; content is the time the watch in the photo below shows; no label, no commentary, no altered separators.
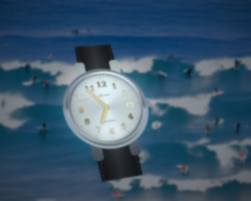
{"hour": 6, "minute": 54}
